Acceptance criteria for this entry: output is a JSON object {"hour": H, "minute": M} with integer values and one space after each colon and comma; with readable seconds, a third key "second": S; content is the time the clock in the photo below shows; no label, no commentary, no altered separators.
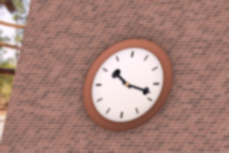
{"hour": 10, "minute": 18}
